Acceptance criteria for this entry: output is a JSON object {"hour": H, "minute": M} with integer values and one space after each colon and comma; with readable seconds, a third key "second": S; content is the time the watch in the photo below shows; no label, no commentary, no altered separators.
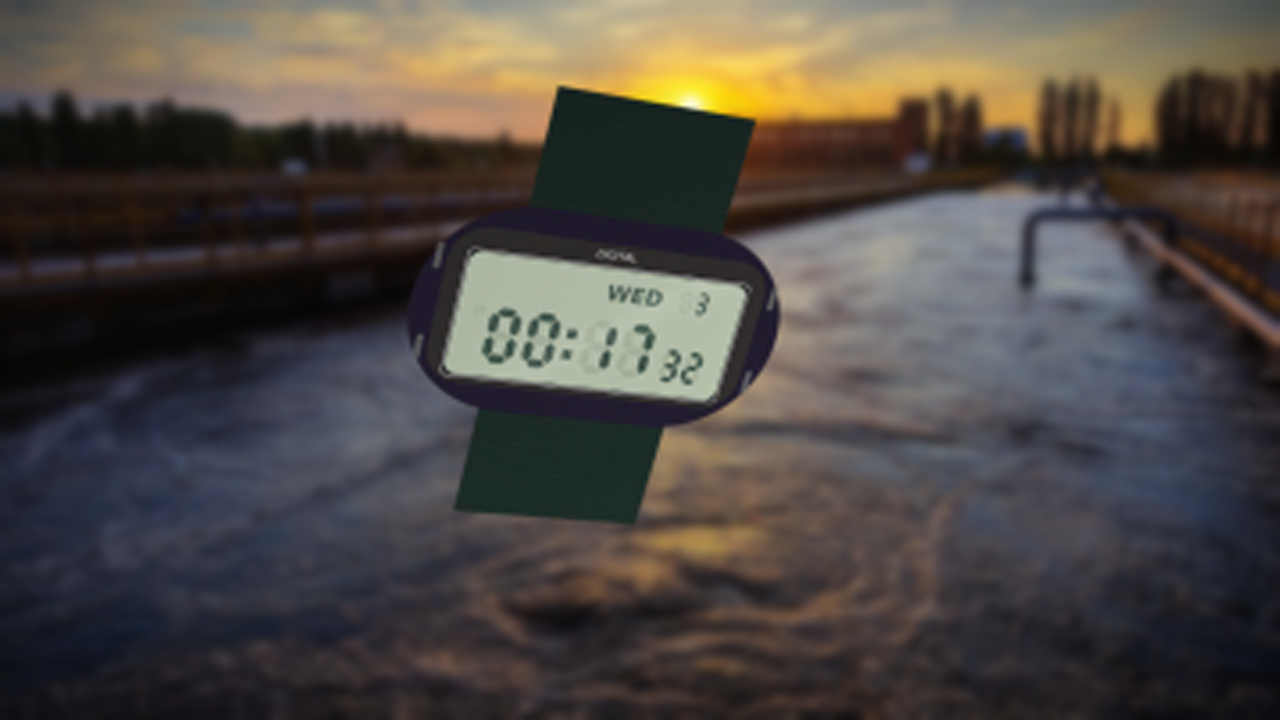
{"hour": 0, "minute": 17, "second": 32}
